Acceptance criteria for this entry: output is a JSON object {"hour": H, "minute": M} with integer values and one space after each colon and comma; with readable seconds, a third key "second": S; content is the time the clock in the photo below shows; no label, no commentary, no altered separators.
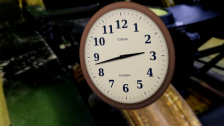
{"hour": 2, "minute": 43}
